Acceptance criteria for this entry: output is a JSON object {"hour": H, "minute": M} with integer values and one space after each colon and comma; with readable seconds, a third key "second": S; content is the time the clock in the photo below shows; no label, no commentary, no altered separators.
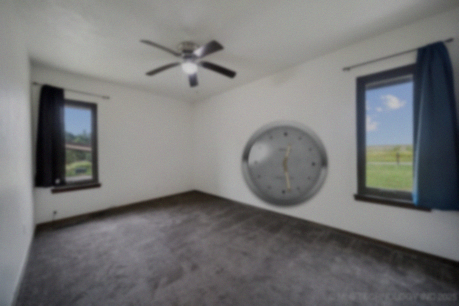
{"hour": 12, "minute": 28}
